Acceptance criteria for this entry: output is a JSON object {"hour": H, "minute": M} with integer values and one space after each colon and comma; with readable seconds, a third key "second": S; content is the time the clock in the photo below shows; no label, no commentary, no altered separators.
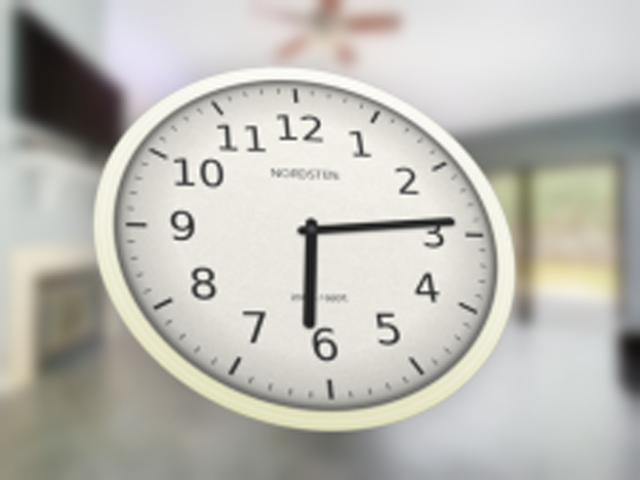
{"hour": 6, "minute": 14}
